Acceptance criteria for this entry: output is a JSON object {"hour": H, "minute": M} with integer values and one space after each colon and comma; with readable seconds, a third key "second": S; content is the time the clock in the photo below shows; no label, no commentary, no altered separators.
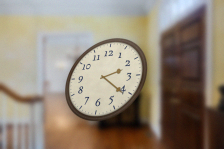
{"hour": 2, "minute": 21}
